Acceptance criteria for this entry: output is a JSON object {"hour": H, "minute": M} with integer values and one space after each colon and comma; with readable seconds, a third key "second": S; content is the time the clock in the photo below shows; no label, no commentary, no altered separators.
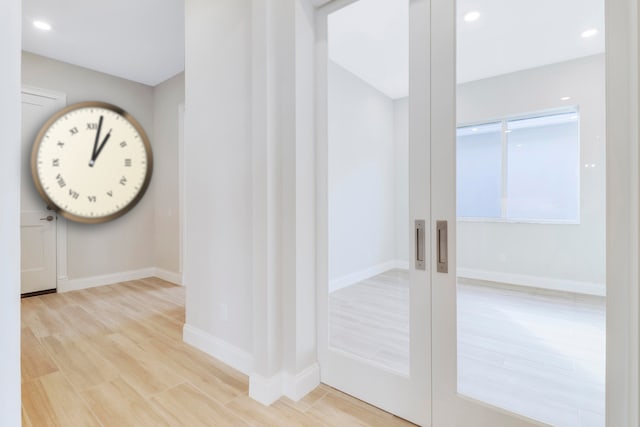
{"hour": 1, "minute": 2}
